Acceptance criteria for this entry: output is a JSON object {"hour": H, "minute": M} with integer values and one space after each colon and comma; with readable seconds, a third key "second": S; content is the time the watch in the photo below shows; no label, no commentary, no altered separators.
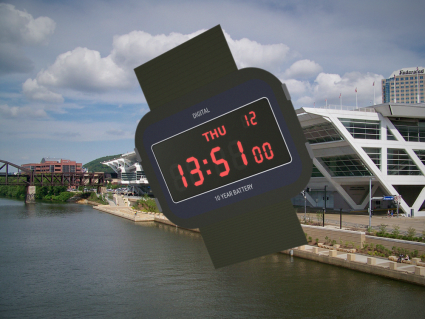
{"hour": 13, "minute": 51, "second": 0}
